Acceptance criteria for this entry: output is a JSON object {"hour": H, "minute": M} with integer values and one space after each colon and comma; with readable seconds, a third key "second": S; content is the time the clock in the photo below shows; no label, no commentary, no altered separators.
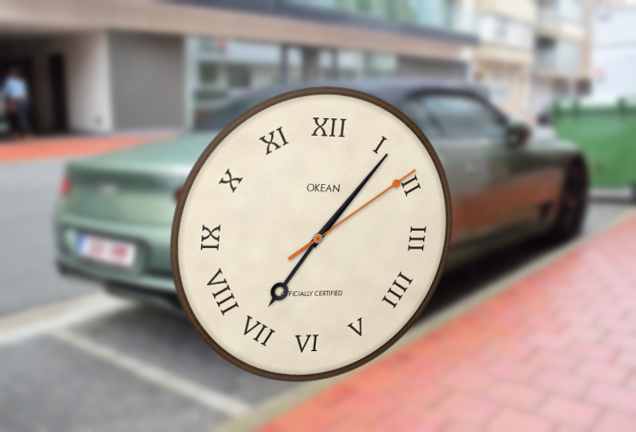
{"hour": 7, "minute": 6, "second": 9}
